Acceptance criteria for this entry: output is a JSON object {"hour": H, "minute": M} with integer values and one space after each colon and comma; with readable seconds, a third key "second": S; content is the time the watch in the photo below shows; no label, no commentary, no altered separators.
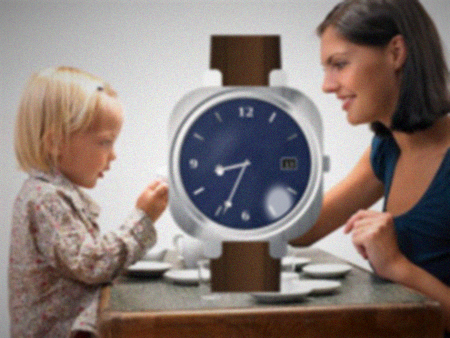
{"hour": 8, "minute": 34}
